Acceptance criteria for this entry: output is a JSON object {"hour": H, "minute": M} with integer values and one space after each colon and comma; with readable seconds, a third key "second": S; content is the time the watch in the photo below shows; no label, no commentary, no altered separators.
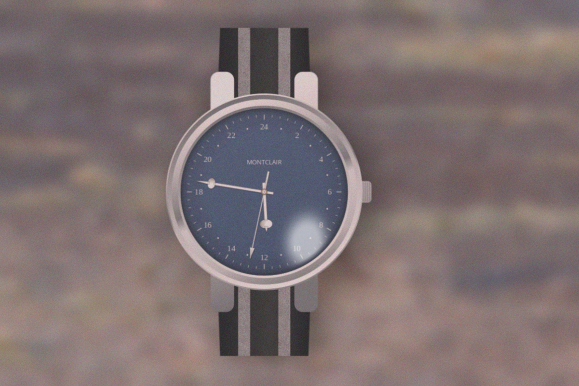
{"hour": 11, "minute": 46, "second": 32}
